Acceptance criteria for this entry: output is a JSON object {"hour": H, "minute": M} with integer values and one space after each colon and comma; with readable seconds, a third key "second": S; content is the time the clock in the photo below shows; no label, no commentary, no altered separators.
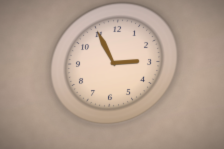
{"hour": 2, "minute": 55}
